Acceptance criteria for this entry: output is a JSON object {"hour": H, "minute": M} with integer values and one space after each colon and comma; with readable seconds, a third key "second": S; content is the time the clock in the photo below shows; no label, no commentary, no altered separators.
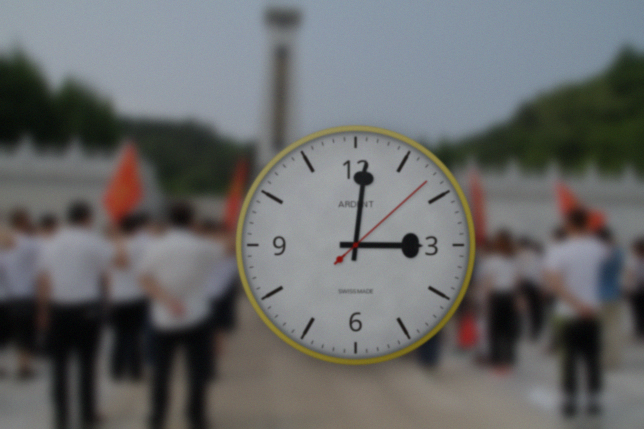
{"hour": 3, "minute": 1, "second": 8}
